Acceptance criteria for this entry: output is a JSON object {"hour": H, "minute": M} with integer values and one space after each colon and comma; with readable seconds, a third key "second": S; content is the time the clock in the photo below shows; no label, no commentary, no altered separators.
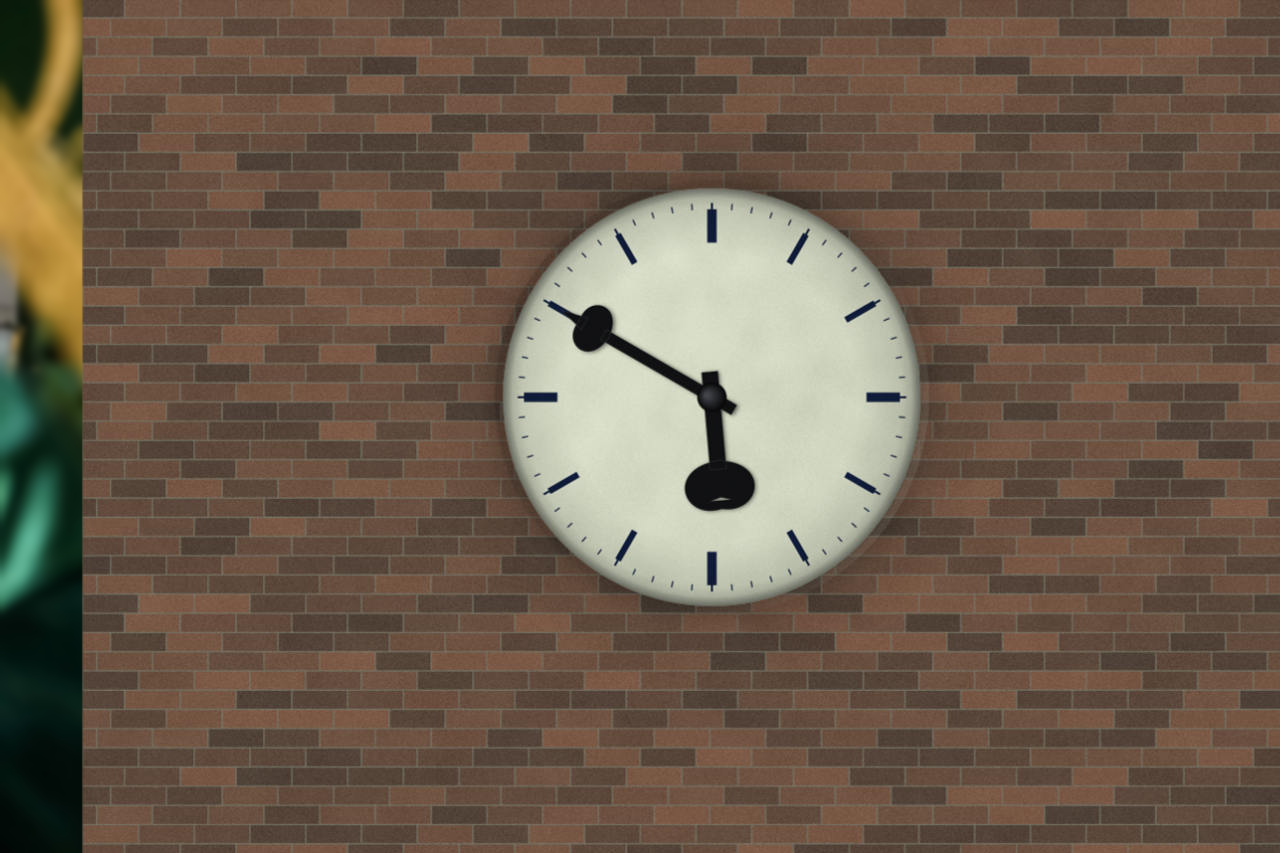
{"hour": 5, "minute": 50}
